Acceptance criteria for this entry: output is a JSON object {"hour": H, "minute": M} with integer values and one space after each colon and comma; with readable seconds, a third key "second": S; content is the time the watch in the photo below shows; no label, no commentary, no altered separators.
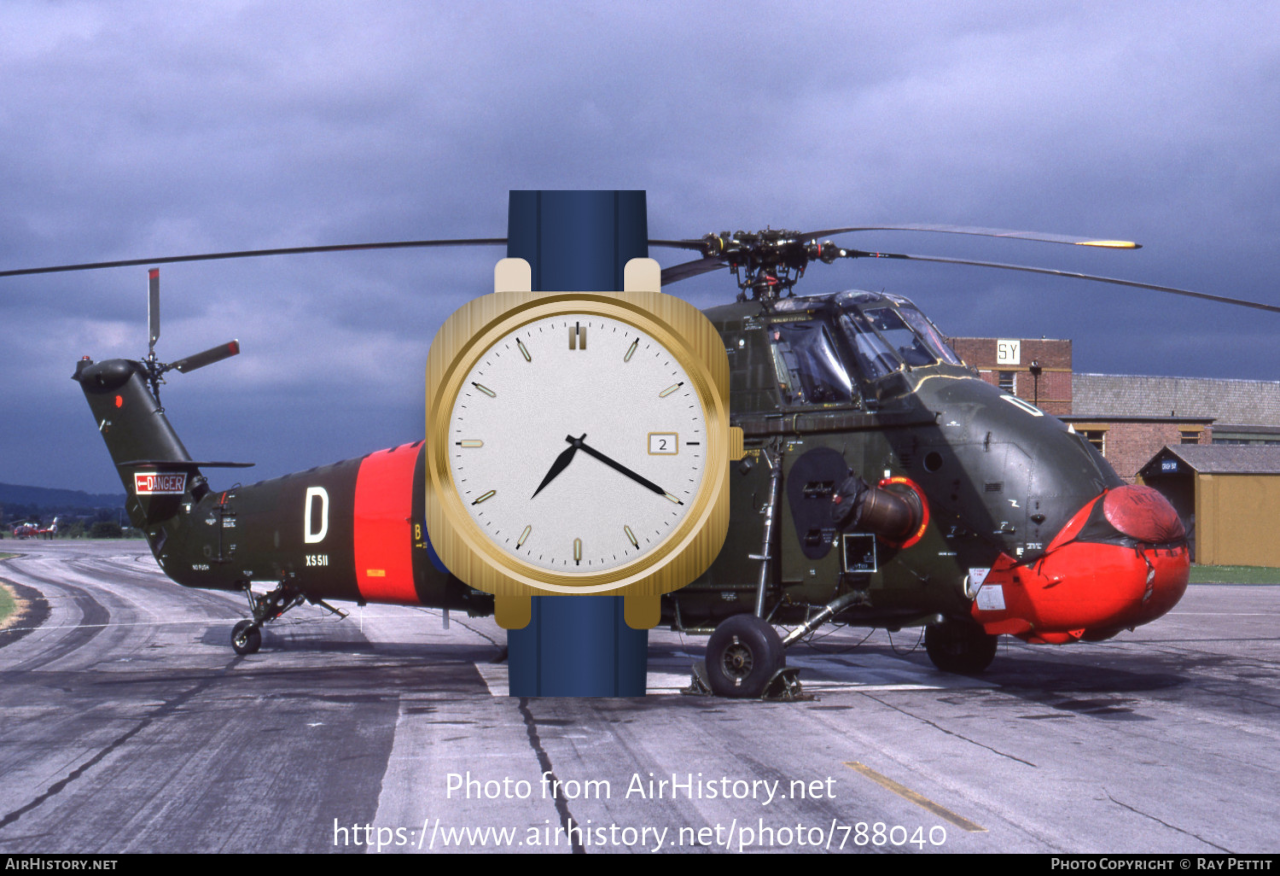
{"hour": 7, "minute": 20}
